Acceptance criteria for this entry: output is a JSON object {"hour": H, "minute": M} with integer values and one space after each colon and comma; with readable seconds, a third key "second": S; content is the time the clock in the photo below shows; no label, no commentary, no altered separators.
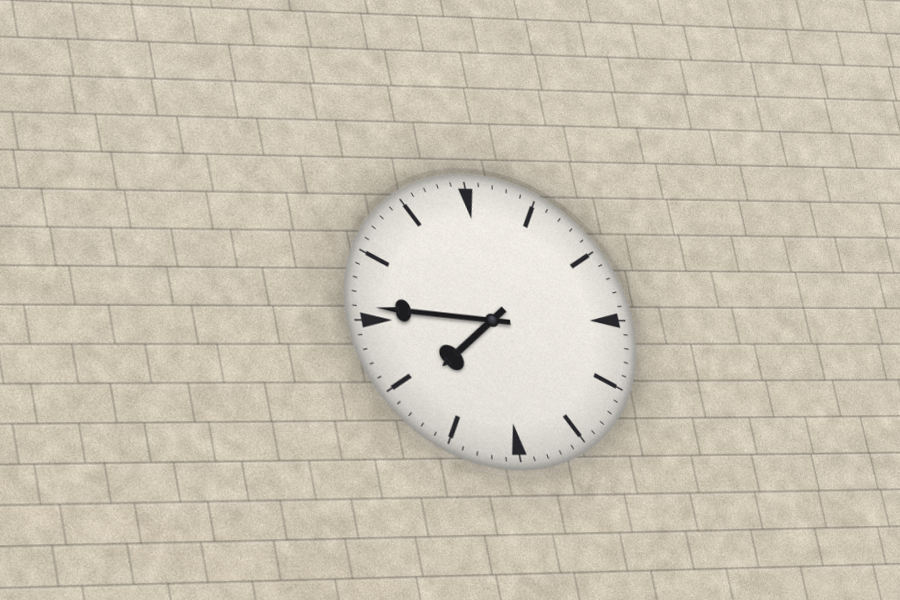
{"hour": 7, "minute": 46}
